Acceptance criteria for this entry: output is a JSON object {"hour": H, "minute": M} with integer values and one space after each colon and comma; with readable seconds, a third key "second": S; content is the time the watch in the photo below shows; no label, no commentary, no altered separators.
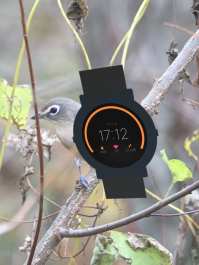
{"hour": 17, "minute": 12}
